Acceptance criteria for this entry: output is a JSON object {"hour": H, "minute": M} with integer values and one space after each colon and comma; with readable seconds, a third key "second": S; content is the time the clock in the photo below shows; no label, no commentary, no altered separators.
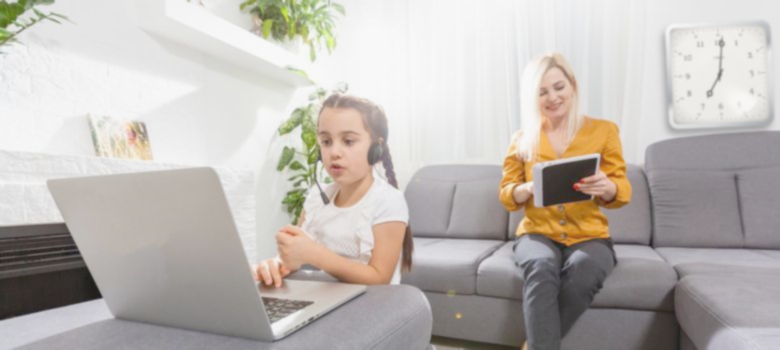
{"hour": 7, "minute": 1}
